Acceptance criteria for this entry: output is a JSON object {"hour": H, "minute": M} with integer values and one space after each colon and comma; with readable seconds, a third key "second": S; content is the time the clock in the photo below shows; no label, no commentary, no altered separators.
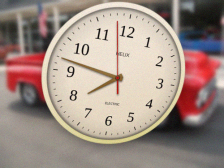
{"hour": 7, "minute": 46, "second": 58}
